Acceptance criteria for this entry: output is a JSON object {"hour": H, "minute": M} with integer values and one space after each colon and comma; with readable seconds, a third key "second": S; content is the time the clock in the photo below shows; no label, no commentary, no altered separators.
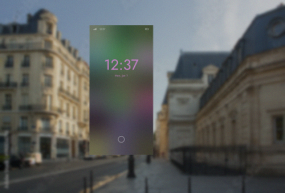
{"hour": 12, "minute": 37}
